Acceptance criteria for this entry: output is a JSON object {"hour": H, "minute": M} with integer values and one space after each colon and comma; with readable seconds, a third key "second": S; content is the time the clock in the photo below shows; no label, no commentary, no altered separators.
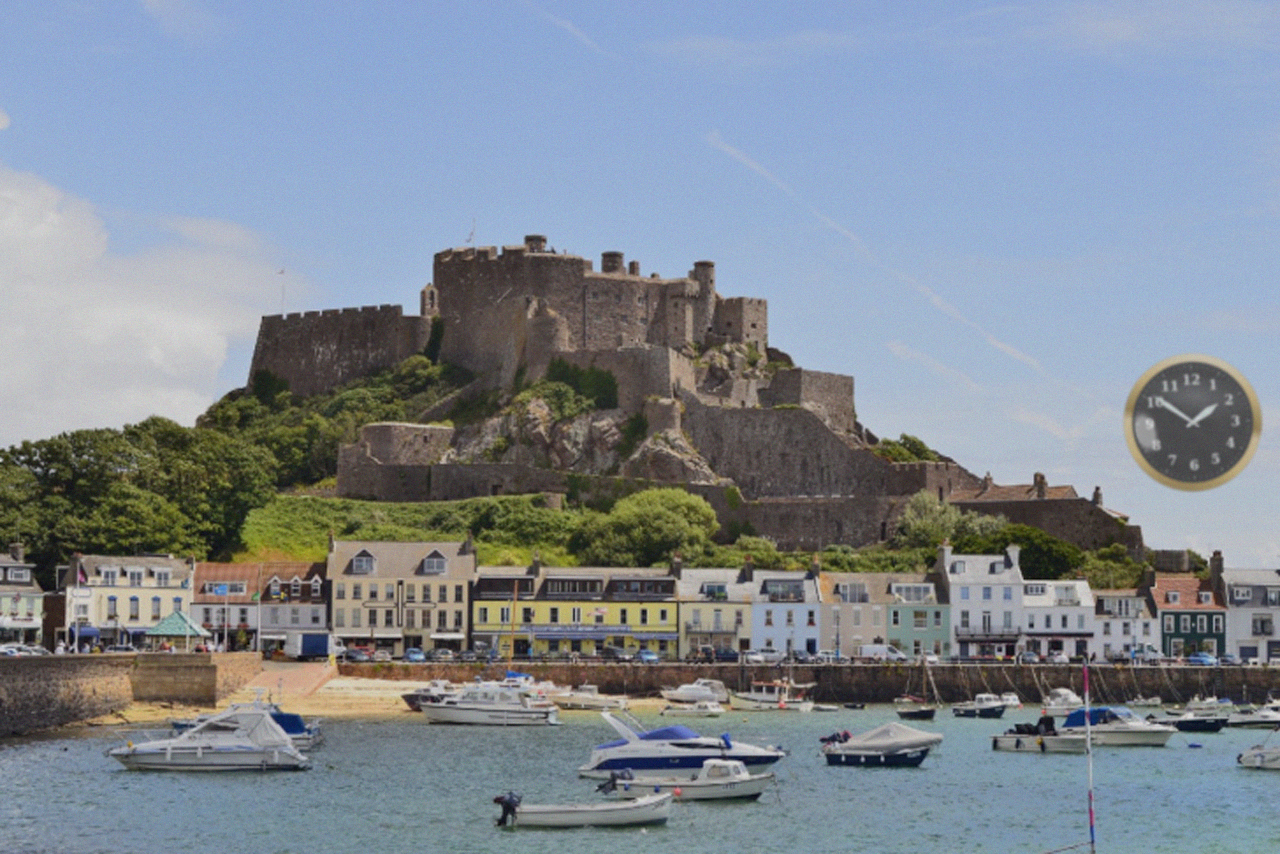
{"hour": 1, "minute": 51}
